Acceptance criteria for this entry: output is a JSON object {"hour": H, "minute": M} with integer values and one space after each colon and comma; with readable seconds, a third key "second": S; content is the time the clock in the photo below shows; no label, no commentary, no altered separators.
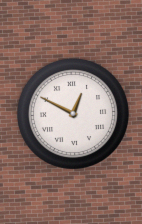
{"hour": 12, "minute": 50}
